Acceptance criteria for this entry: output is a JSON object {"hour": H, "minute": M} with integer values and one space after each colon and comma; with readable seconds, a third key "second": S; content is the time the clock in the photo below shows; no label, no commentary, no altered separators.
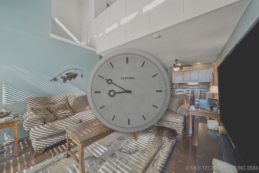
{"hour": 8, "minute": 50}
